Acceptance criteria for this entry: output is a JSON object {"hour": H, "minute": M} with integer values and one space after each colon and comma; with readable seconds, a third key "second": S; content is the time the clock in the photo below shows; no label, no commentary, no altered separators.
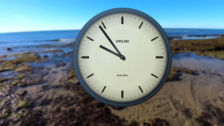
{"hour": 9, "minute": 54}
